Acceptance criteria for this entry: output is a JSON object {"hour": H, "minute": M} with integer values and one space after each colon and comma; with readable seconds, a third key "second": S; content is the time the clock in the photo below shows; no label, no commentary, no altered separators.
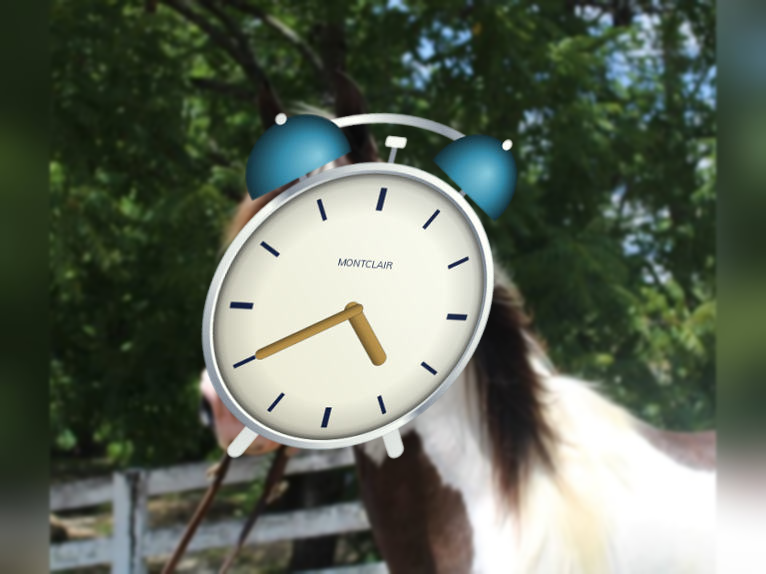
{"hour": 4, "minute": 40}
